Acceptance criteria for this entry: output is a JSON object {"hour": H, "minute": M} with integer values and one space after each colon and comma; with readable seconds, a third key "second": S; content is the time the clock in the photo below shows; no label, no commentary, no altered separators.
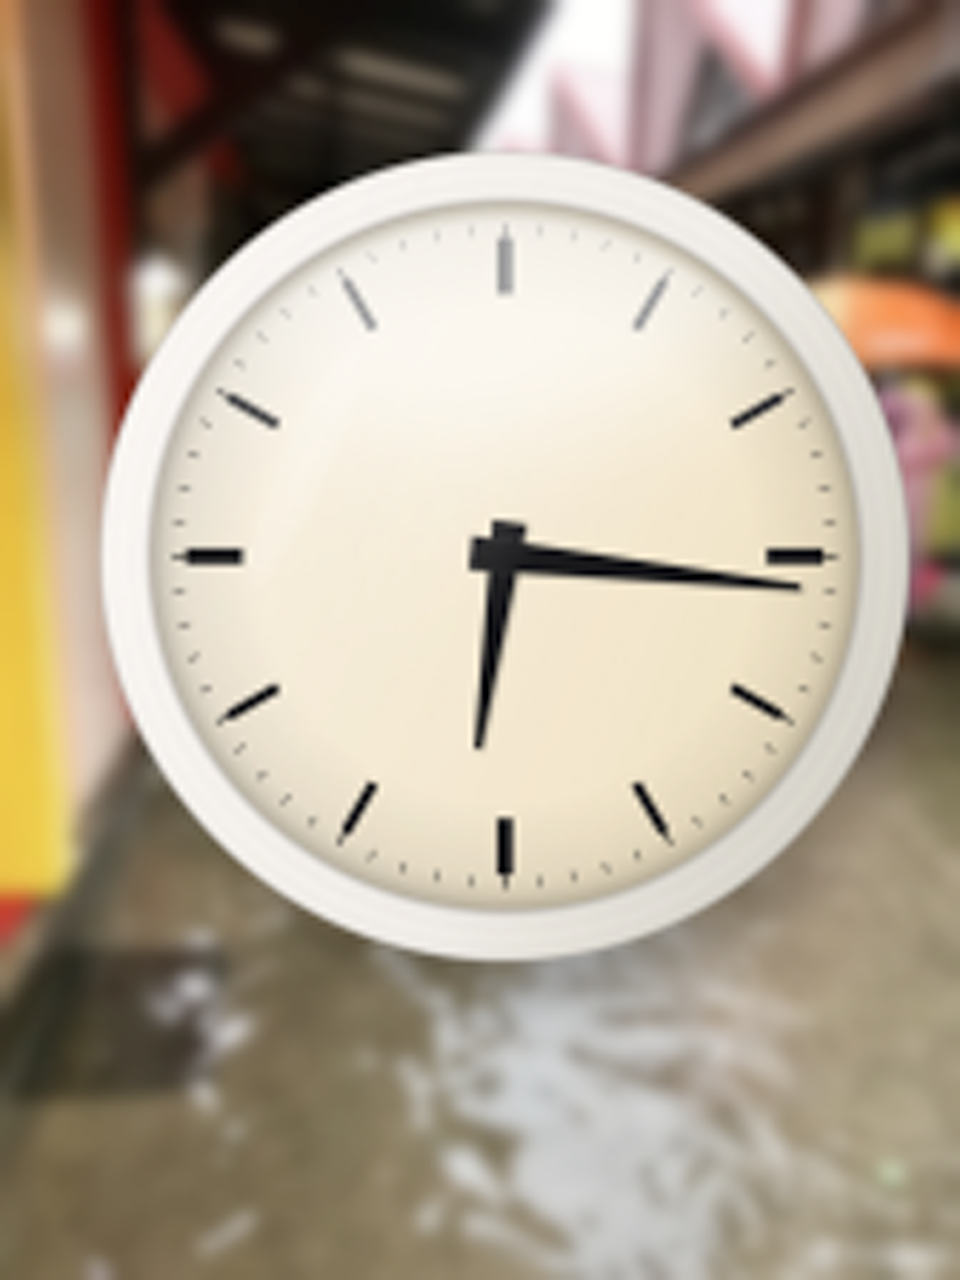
{"hour": 6, "minute": 16}
